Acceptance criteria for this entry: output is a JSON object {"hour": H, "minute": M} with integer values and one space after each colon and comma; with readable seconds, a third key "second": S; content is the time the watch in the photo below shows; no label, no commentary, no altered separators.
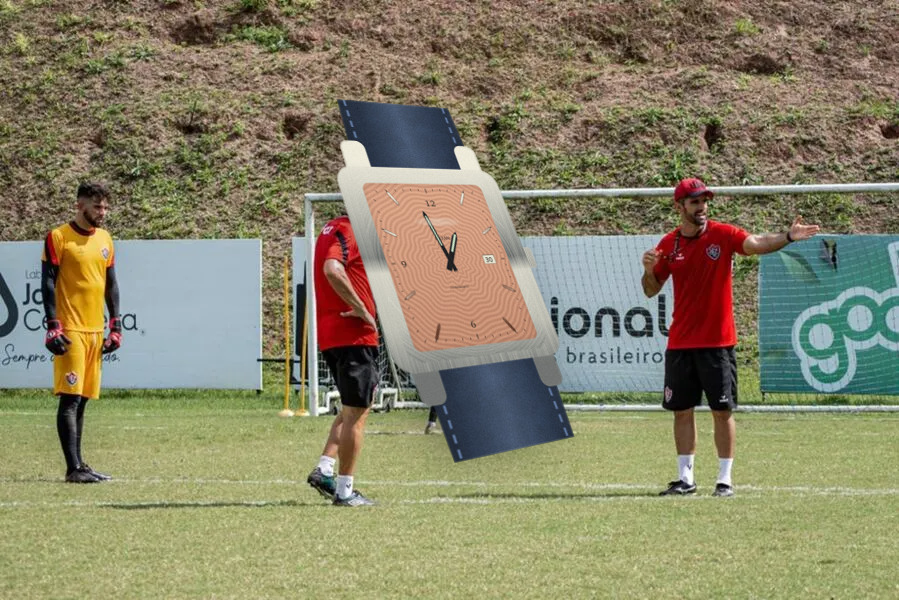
{"hour": 12, "minute": 58}
